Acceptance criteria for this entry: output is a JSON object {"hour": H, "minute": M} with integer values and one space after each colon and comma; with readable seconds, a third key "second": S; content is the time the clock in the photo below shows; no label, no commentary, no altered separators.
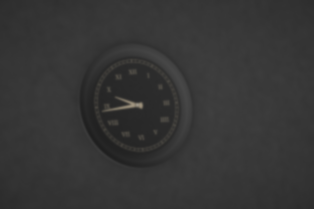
{"hour": 9, "minute": 44}
